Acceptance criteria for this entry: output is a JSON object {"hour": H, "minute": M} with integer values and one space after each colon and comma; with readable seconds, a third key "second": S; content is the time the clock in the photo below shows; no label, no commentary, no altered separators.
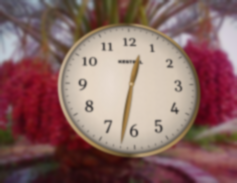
{"hour": 12, "minute": 32}
